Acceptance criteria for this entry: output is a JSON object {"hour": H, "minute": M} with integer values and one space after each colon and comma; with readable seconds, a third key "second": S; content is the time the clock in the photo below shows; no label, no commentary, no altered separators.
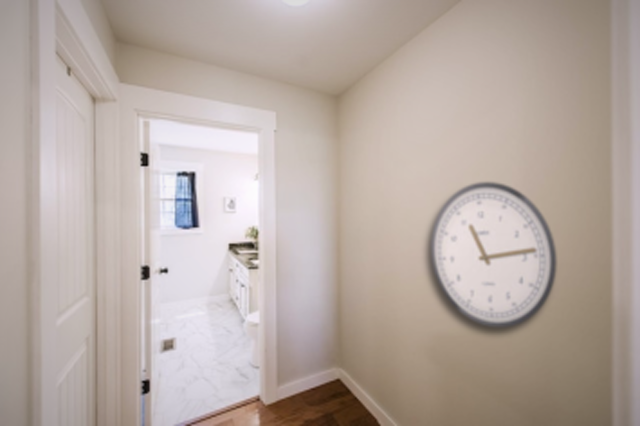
{"hour": 11, "minute": 14}
